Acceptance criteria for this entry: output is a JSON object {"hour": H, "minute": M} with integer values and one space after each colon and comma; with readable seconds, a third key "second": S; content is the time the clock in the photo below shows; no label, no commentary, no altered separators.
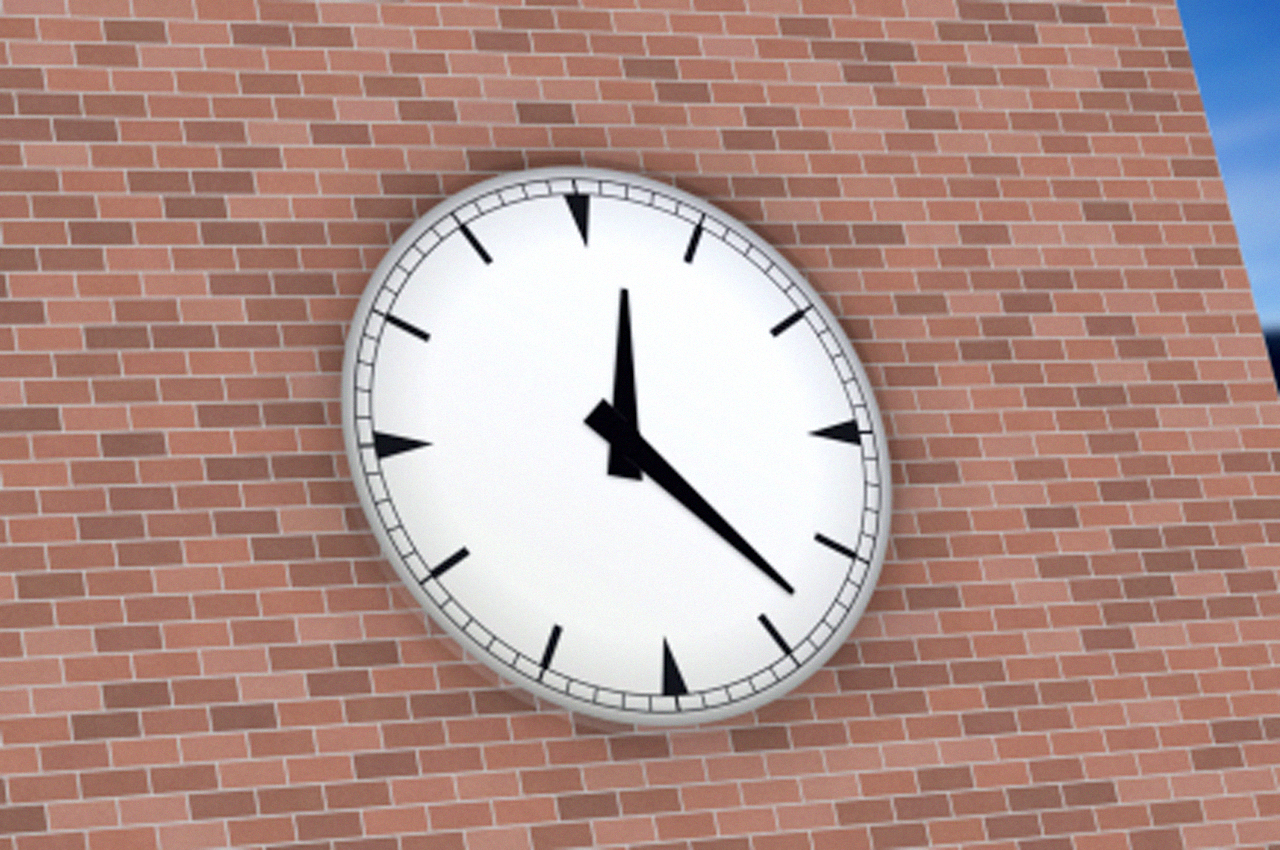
{"hour": 12, "minute": 23}
